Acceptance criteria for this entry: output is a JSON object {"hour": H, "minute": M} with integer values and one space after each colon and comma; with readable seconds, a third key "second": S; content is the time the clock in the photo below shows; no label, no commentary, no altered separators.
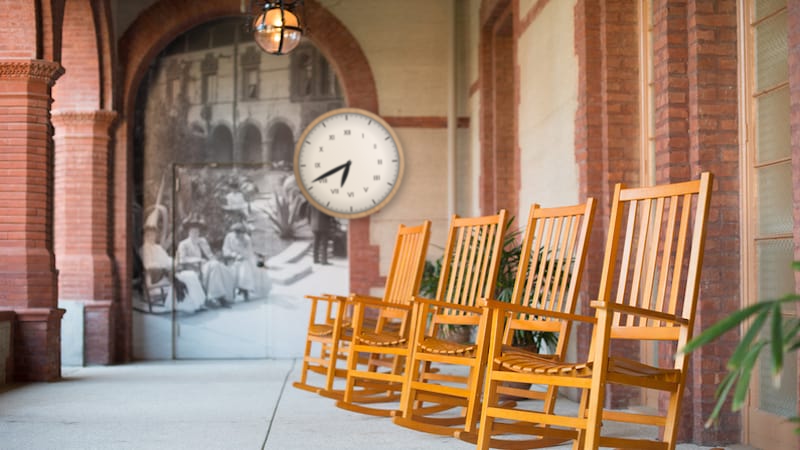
{"hour": 6, "minute": 41}
